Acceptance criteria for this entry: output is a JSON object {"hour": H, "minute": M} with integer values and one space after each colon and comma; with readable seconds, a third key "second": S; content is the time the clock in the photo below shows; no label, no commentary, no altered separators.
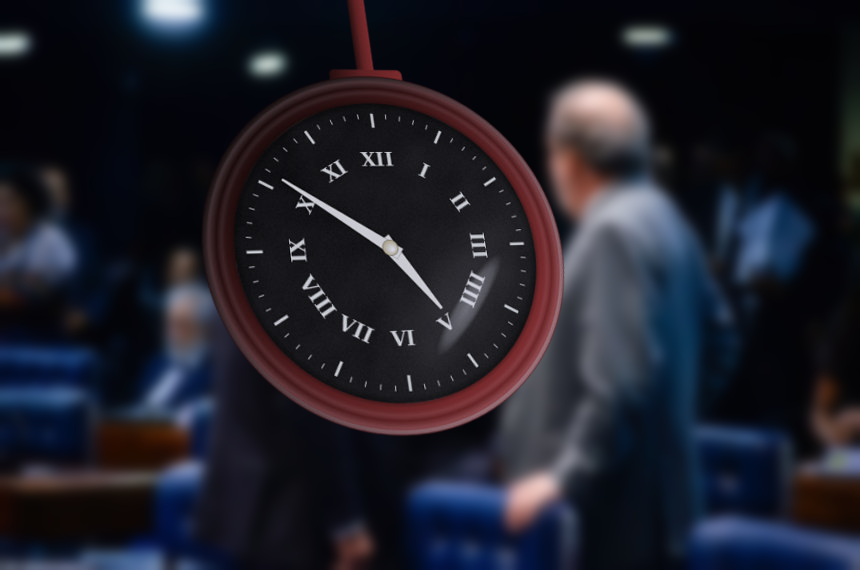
{"hour": 4, "minute": 51}
